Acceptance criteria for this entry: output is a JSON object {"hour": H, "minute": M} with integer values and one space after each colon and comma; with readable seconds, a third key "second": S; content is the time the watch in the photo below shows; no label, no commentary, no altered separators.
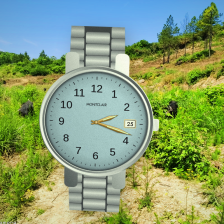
{"hour": 2, "minute": 18}
